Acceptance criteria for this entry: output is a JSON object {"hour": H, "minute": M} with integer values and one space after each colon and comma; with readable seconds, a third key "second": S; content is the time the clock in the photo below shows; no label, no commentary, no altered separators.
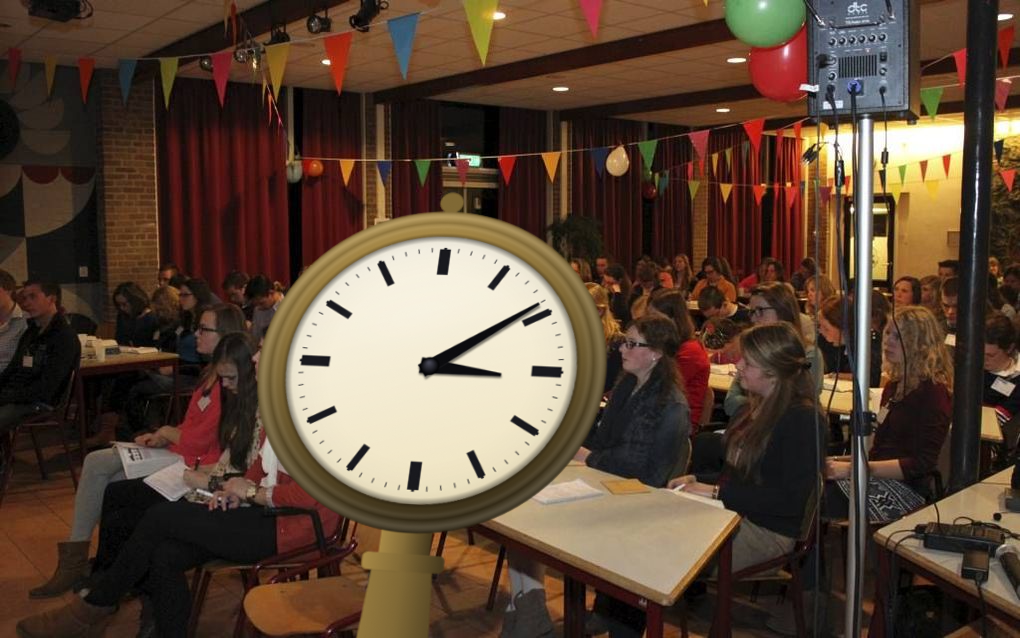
{"hour": 3, "minute": 9}
